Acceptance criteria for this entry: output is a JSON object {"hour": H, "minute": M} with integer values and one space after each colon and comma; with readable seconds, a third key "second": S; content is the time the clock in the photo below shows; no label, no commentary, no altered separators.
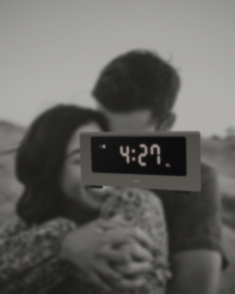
{"hour": 4, "minute": 27}
